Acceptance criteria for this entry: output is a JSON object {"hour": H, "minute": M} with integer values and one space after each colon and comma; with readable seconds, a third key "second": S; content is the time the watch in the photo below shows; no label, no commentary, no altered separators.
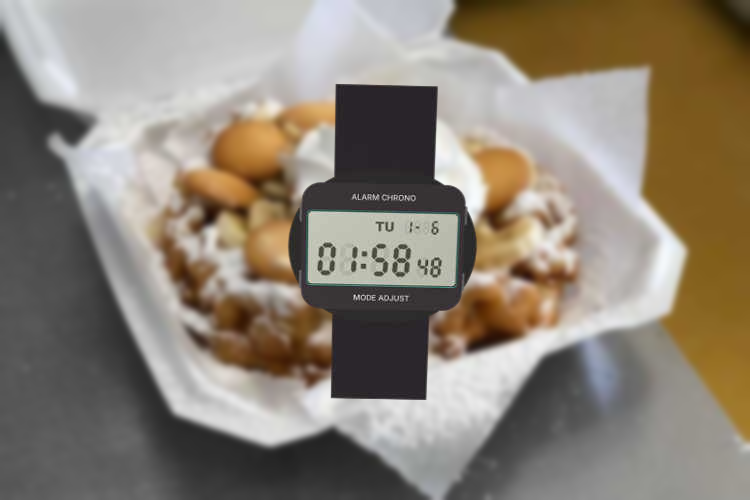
{"hour": 1, "minute": 58, "second": 48}
